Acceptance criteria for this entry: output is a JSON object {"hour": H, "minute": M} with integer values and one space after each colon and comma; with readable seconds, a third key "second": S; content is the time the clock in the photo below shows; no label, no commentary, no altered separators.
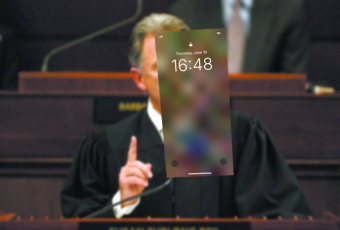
{"hour": 16, "minute": 48}
